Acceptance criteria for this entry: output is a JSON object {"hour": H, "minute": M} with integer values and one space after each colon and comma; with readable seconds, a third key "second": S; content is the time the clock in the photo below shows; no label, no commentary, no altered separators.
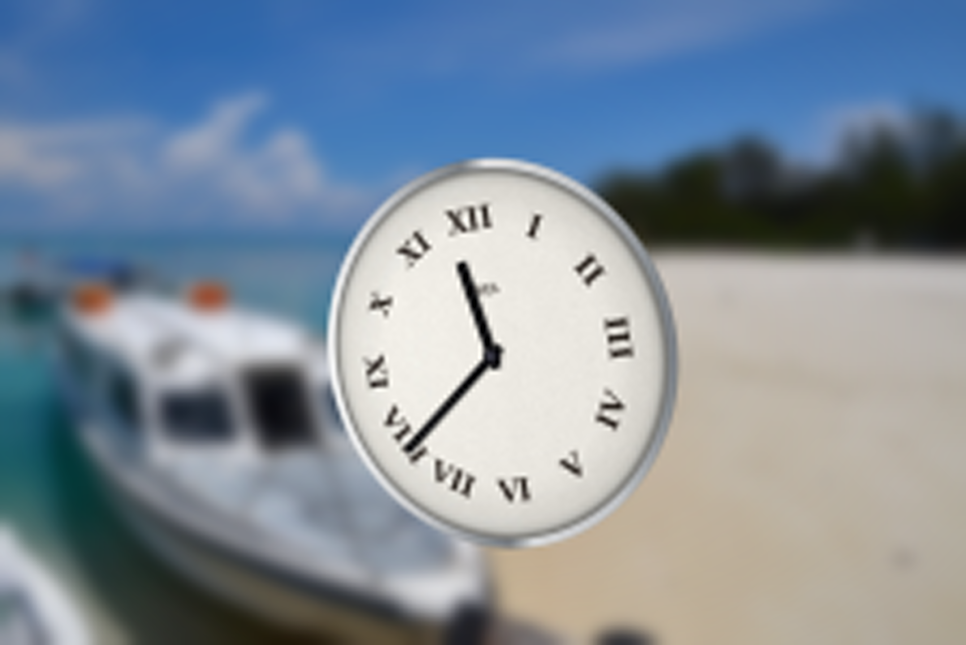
{"hour": 11, "minute": 39}
